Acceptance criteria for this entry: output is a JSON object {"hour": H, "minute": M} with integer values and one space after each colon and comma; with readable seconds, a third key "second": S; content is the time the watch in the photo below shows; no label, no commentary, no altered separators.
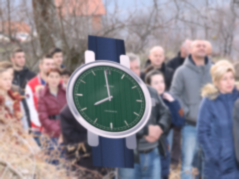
{"hour": 7, "minute": 59}
